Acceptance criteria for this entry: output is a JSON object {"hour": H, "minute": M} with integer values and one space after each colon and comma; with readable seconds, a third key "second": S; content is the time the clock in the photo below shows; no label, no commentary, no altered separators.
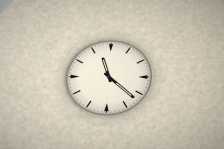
{"hour": 11, "minute": 22}
